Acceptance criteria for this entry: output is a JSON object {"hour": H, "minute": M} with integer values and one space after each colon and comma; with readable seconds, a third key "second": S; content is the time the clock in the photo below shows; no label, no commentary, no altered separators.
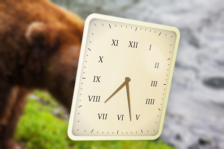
{"hour": 7, "minute": 27}
